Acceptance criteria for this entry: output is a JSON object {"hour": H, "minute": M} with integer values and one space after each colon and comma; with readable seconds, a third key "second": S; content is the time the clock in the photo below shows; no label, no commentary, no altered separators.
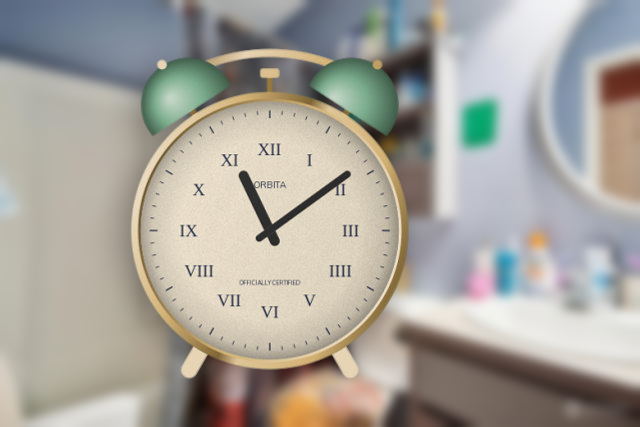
{"hour": 11, "minute": 9}
